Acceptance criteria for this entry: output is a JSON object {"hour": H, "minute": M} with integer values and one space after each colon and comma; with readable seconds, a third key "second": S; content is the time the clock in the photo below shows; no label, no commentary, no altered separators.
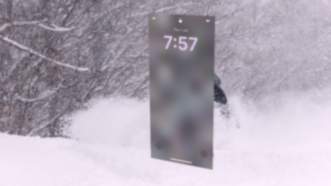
{"hour": 7, "minute": 57}
